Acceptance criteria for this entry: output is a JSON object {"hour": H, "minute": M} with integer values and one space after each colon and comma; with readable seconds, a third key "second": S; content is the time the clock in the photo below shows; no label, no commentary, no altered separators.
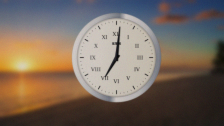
{"hour": 7, "minute": 1}
